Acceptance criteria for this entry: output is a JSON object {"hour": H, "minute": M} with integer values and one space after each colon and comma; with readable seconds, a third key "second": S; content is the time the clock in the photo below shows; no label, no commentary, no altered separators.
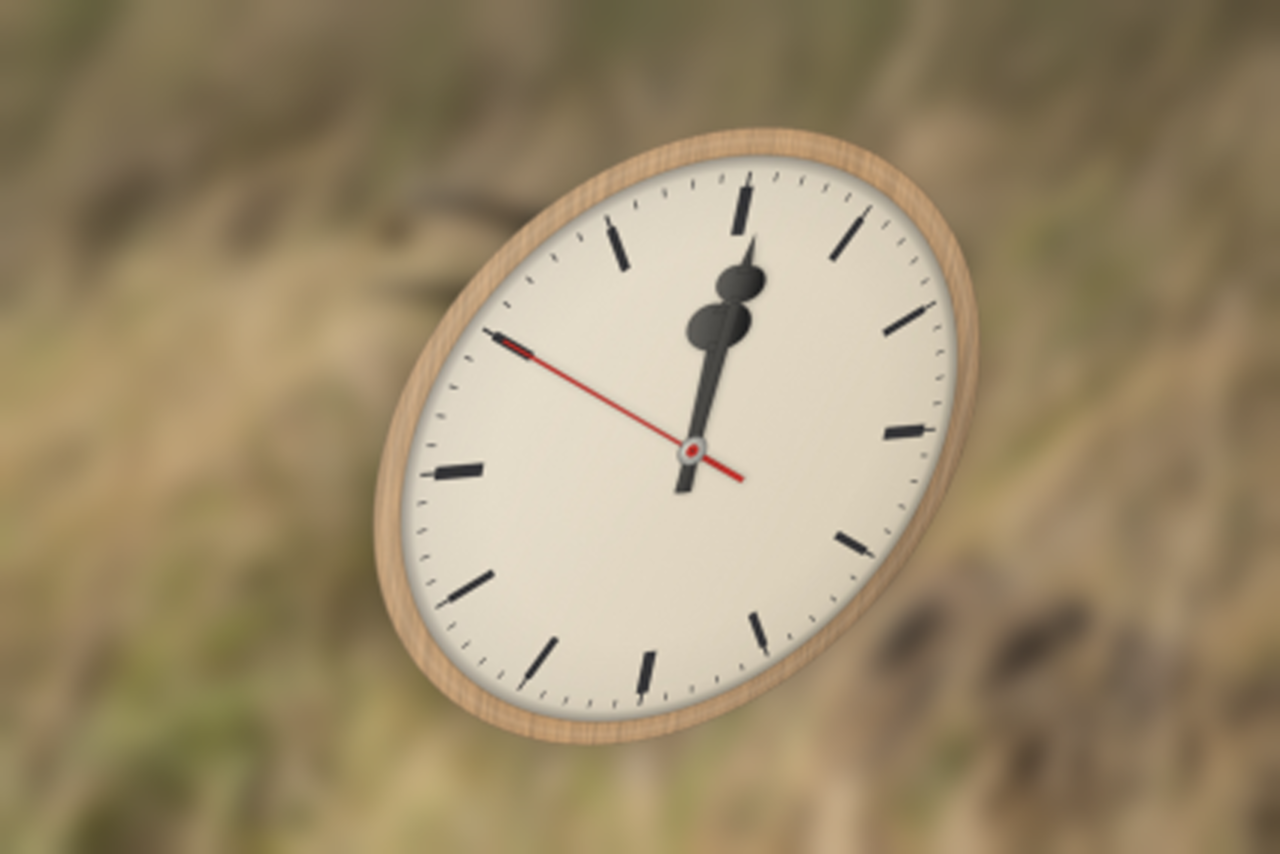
{"hour": 12, "minute": 0, "second": 50}
